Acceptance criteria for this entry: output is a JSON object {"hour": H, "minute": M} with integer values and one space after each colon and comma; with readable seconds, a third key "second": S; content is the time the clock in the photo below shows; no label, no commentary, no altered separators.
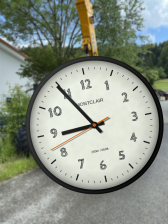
{"hour": 8, "minute": 54, "second": 42}
